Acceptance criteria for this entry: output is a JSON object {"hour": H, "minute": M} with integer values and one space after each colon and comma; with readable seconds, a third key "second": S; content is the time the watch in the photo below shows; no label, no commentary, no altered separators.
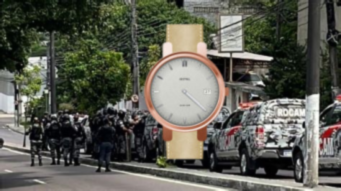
{"hour": 4, "minute": 22}
